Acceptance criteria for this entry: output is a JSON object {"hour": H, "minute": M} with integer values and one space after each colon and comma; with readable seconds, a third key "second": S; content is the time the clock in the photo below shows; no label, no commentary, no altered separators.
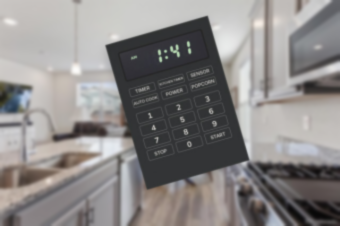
{"hour": 1, "minute": 41}
